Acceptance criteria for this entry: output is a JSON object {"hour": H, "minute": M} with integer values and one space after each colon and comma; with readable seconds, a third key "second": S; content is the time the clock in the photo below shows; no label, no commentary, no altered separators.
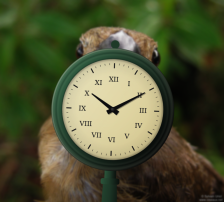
{"hour": 10, "minute": 10}
